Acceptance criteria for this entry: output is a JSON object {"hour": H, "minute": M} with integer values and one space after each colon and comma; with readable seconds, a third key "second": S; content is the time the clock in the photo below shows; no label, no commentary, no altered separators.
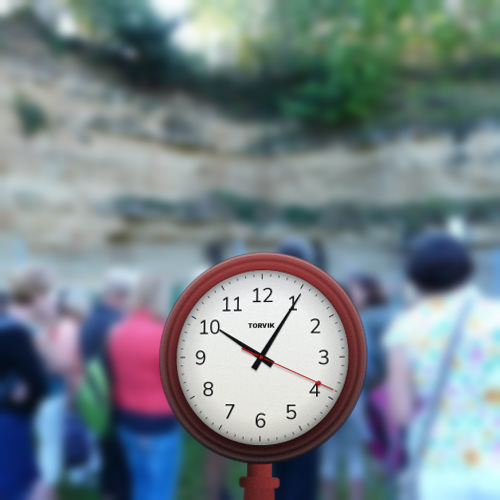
{"hour": 10, "minute": 5, "second": 19}
